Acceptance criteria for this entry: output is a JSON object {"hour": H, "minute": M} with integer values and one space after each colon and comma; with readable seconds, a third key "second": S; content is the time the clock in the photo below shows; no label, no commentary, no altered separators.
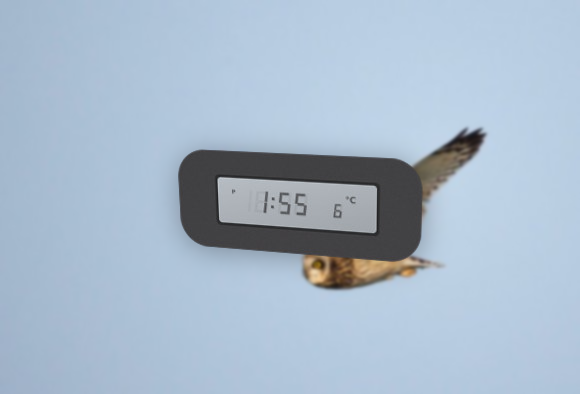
{"hour": 1, "minute": 55}
